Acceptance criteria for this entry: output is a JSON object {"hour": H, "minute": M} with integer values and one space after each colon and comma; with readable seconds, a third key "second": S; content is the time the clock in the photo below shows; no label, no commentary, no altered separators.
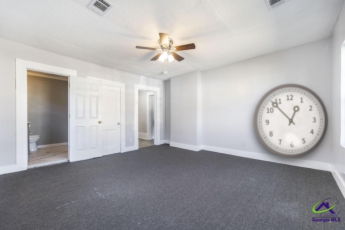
{"hour": 12, "minute": 53}
